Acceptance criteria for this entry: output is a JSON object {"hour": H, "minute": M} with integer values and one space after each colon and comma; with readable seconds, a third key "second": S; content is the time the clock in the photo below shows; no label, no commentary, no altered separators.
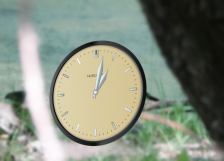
{"hour": 1, "minute": 2}
